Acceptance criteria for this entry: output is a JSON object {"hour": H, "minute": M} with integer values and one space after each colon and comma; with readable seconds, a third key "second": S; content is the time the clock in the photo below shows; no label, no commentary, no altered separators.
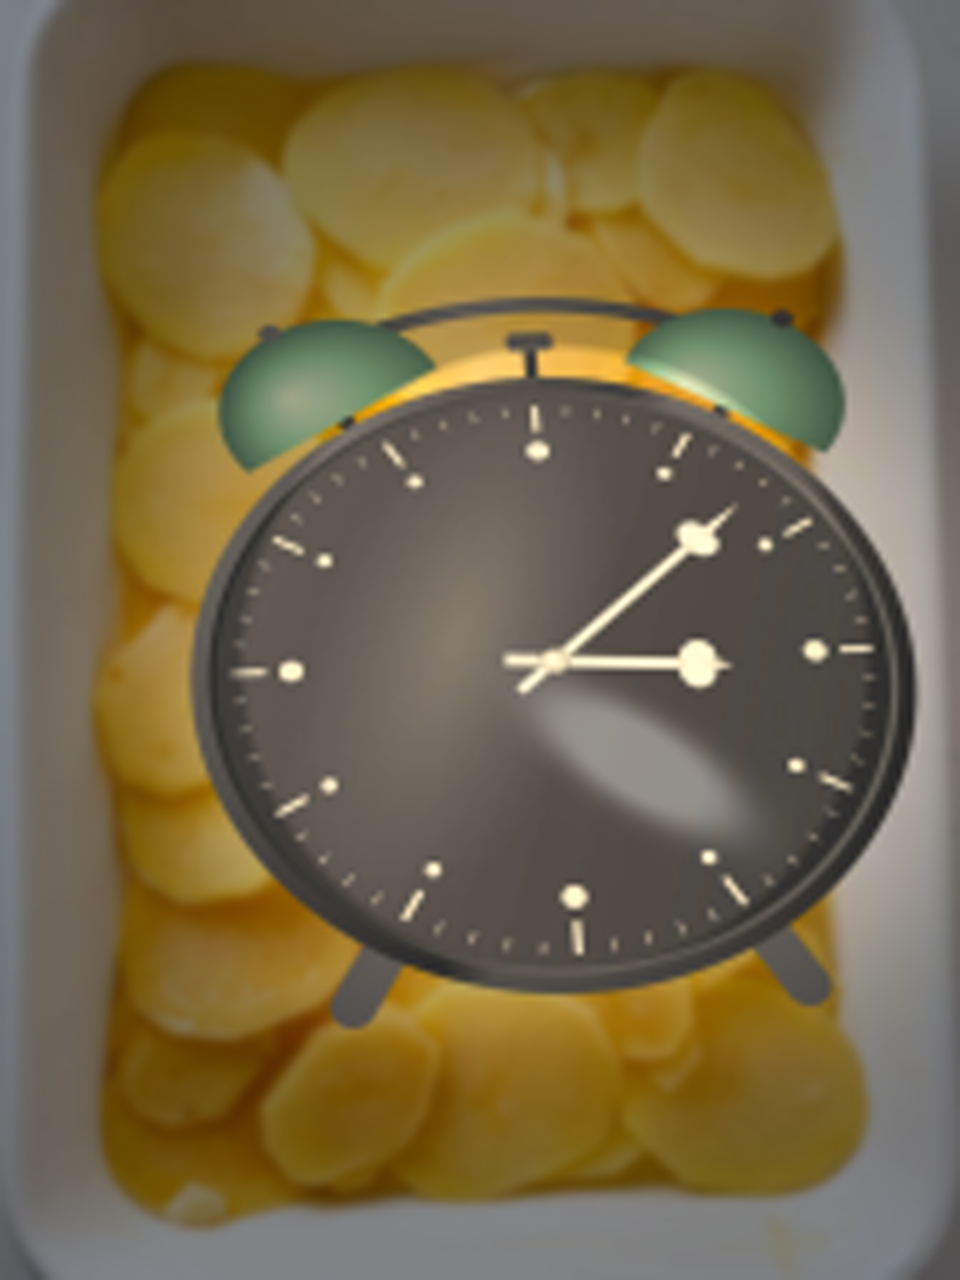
{"hour": 3, "minute": 8}
